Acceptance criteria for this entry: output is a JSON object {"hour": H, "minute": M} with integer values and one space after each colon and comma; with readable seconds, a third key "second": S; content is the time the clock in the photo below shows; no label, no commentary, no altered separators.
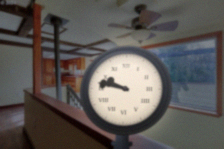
{"hour": 9, "minute": 47}
